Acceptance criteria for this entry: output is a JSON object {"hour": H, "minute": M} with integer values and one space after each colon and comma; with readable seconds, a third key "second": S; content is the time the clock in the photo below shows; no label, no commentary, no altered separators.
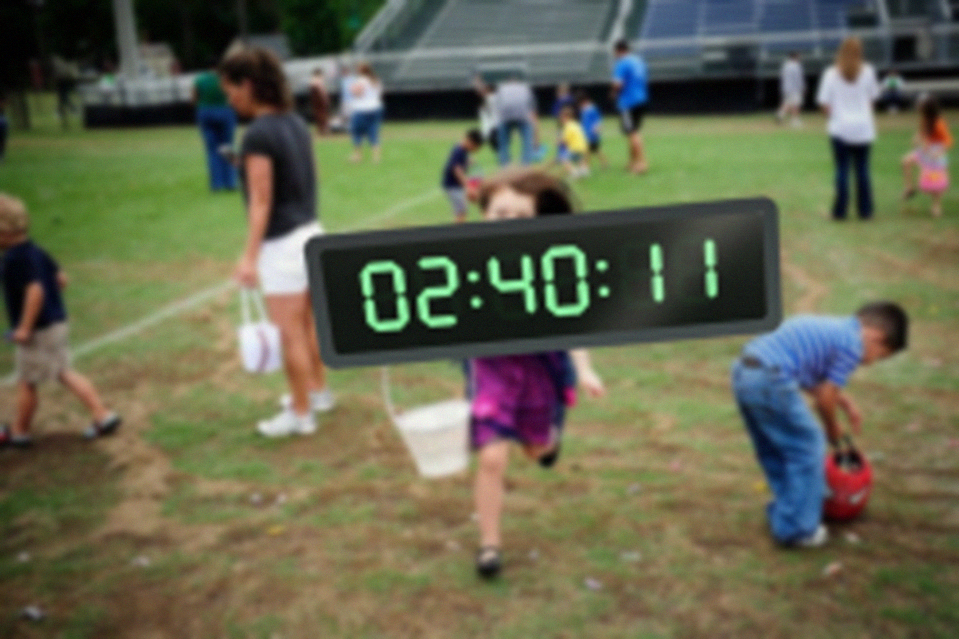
{"hour": 2, "minute": 40, "second": 11}
